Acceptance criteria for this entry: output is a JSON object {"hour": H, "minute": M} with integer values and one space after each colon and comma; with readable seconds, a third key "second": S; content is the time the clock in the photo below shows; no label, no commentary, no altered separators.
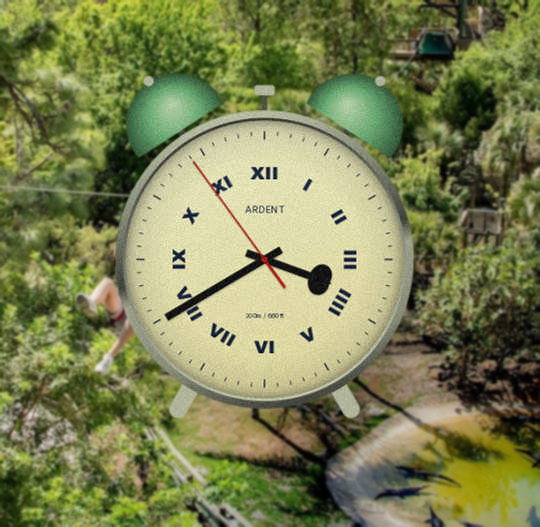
{"hour": 3, "minute": 39, "second": 54}
